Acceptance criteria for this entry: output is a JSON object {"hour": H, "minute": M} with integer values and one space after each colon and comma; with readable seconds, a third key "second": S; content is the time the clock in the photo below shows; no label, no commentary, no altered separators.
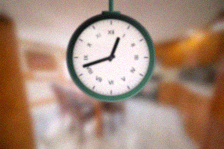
{"hour": 12, "minute": 42}
